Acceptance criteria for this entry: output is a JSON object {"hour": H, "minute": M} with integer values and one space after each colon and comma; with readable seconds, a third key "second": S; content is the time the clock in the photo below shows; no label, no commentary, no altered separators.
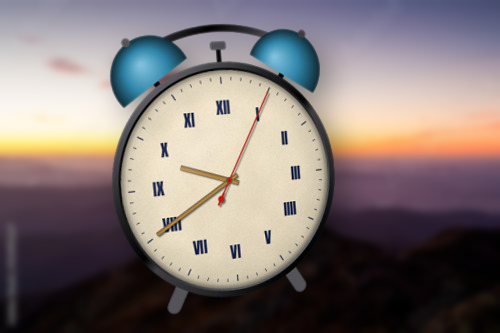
{"hour": 9, "minute": 40, "second": 5}
